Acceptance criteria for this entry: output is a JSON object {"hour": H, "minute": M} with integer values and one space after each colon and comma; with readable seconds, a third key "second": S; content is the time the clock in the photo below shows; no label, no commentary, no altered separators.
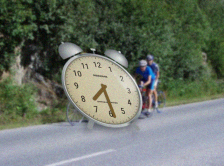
{"hour": 7, "minute": 29}
